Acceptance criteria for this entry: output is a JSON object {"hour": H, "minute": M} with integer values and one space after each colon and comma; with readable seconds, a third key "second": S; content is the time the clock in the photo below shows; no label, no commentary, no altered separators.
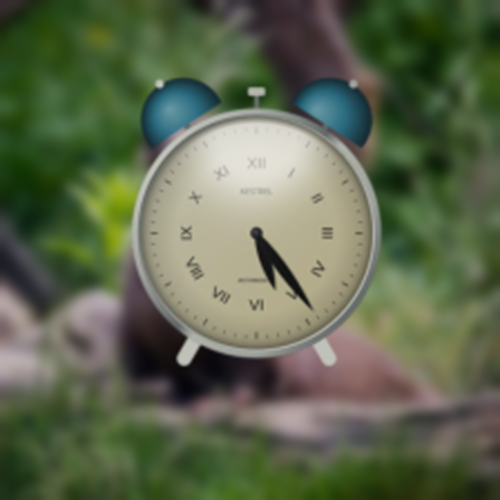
{"hour": 5, "minute": 24}
